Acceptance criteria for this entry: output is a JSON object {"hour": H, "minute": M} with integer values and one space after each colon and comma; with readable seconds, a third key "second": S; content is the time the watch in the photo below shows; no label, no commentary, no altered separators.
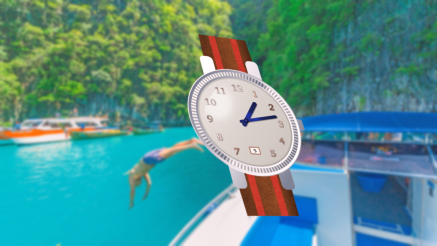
{"hour": 1, "minute": 13}
